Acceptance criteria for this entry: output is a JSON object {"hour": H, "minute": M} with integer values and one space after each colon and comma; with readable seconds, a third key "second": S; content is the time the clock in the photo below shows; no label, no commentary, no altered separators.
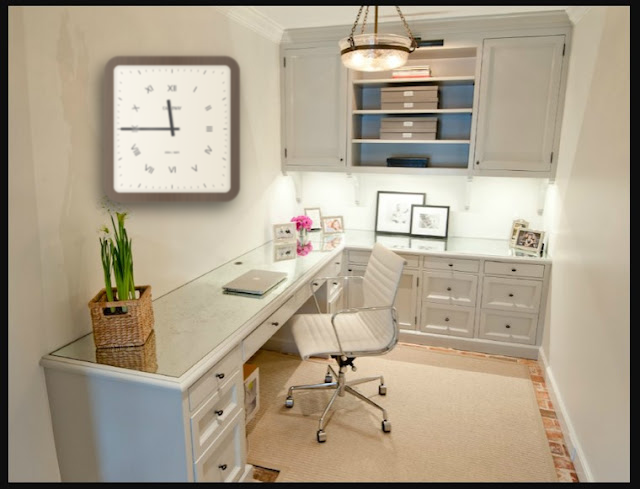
{"hour": 11, "minute": 45}
